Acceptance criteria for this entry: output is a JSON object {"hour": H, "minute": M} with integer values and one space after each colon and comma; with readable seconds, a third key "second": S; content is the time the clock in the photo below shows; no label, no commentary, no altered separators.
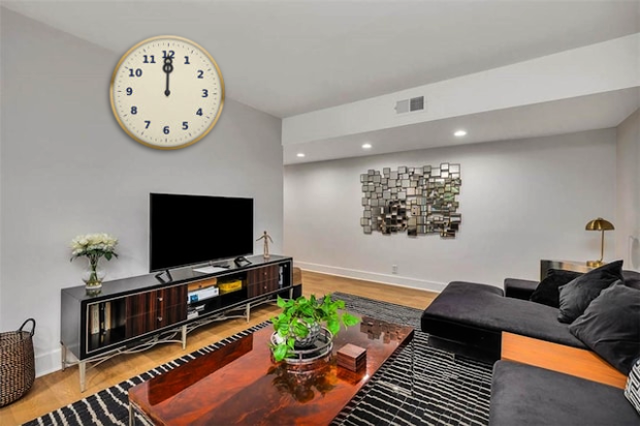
{"hour": 12, "minute": 0}
